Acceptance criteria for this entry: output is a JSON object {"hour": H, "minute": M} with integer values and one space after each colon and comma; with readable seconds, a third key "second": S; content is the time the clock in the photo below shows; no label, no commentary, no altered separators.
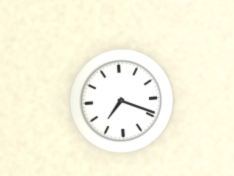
{"hour": 7, "minute": 19}
